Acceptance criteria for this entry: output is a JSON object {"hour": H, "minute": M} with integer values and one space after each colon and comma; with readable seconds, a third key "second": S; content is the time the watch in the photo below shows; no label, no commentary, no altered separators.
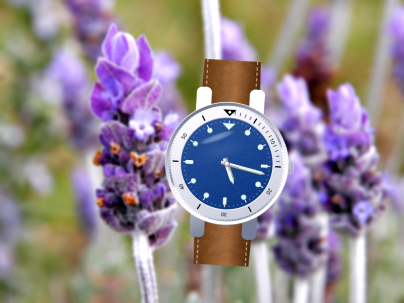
{"hour": 5, "minute": 17}
